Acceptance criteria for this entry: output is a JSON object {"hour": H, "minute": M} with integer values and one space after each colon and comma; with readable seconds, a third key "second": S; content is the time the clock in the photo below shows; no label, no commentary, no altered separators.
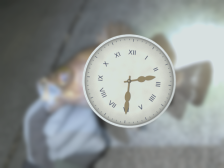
{"hour": 2, "minute": 30}
